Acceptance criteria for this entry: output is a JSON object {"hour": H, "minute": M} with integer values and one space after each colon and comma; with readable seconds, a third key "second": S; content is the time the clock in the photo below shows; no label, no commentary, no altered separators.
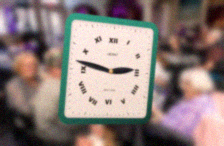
{"hour": 2, "minute": 47}
